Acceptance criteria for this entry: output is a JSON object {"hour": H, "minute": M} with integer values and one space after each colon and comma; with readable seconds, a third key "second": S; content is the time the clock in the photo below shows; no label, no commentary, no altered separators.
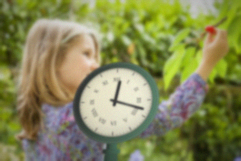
{"hour": 12, "minute": 18}
